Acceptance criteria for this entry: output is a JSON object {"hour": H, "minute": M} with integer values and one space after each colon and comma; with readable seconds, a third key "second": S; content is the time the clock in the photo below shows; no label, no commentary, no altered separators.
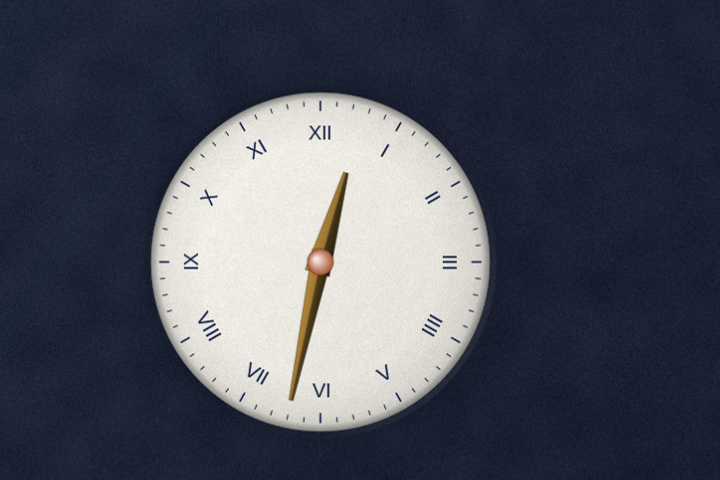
{"hour": 12, "minute": 32}
